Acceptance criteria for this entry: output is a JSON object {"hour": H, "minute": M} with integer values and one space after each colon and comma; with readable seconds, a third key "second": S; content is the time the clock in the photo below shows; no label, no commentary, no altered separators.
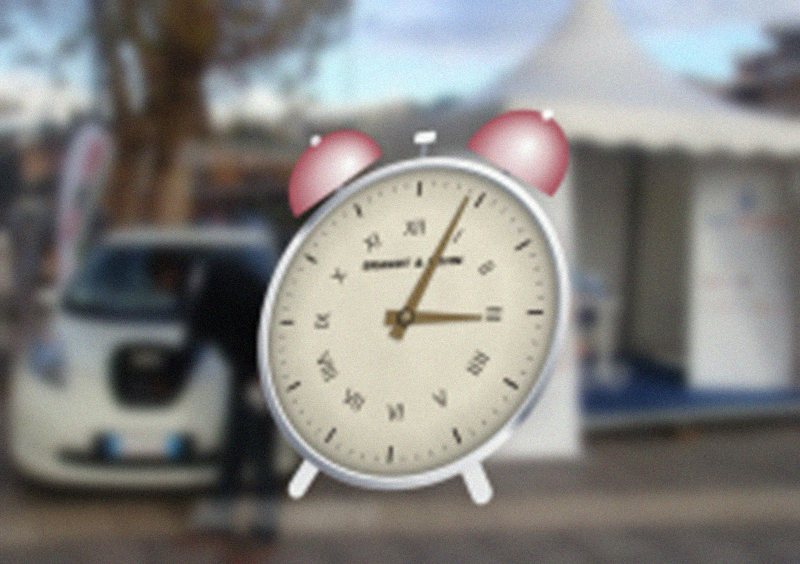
{"hour": 3, "minute": 4}
